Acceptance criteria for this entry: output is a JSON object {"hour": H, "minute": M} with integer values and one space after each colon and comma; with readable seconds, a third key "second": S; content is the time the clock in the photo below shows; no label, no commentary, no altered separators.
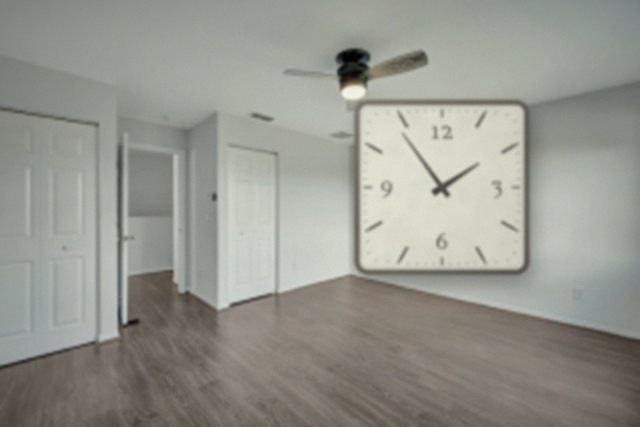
{"hour": 1, "minute": 54}
